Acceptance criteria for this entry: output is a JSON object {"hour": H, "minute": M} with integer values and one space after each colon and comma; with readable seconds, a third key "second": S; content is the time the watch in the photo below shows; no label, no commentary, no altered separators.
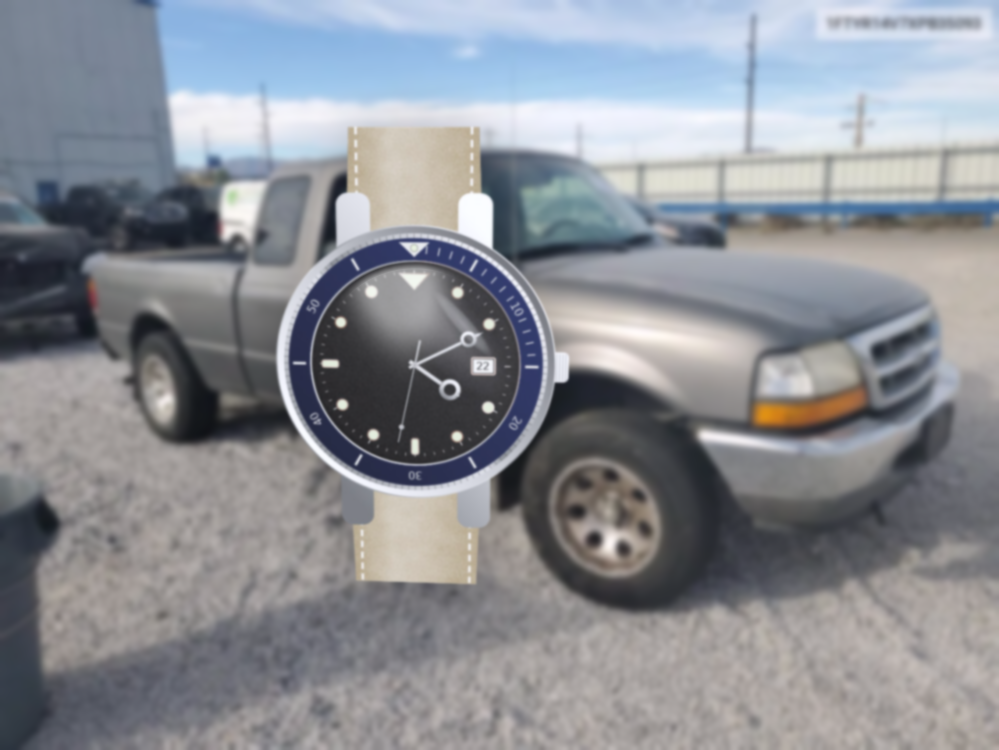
{"hour": 4, "minute": 10, "second": 32}
